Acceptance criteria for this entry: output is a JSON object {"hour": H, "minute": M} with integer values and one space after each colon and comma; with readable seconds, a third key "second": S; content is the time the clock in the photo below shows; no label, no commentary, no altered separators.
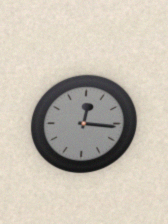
{"hour": 12, "minute": 16}
